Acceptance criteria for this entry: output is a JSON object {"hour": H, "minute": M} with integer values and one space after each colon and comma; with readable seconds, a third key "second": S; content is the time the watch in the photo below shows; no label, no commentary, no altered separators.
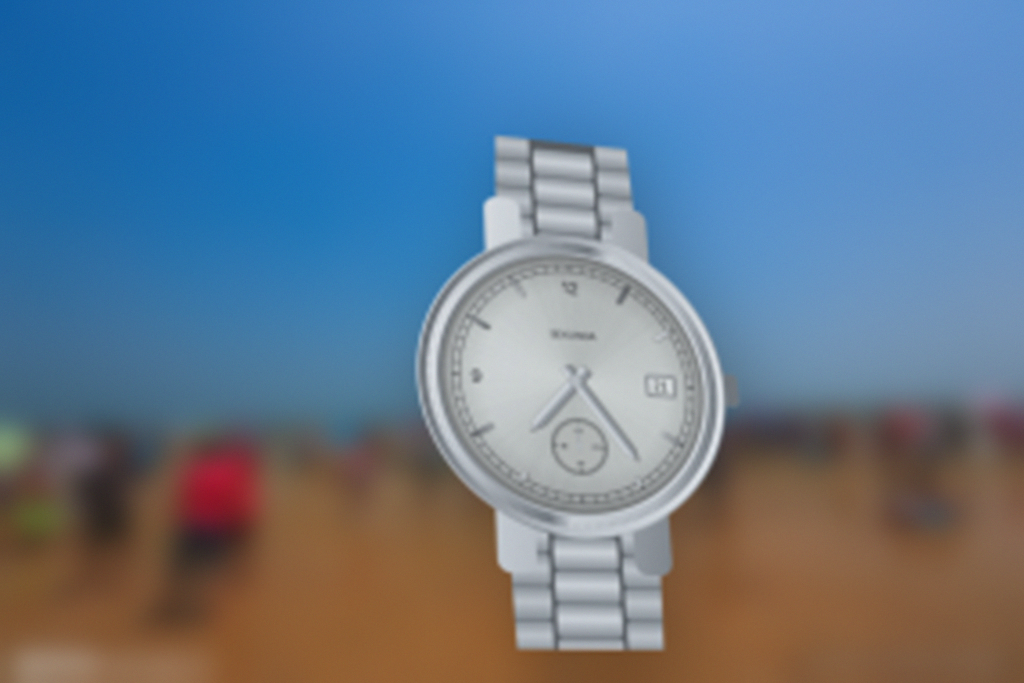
{"hour": 7, "minute": 24}
